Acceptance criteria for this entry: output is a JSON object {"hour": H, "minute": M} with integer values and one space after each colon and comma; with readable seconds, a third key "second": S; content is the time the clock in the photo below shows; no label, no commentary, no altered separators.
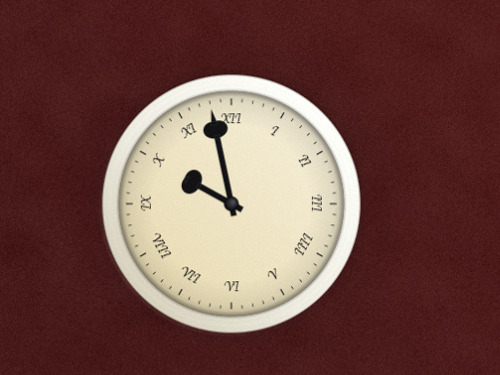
{"hour": 9, "minute": 58}
